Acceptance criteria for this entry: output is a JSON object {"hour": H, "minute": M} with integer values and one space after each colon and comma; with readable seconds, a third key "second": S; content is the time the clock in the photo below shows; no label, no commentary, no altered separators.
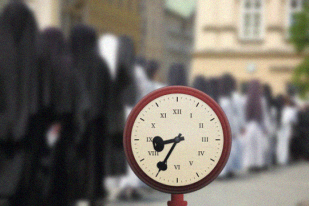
{"hour": 8, "minute": 35}
